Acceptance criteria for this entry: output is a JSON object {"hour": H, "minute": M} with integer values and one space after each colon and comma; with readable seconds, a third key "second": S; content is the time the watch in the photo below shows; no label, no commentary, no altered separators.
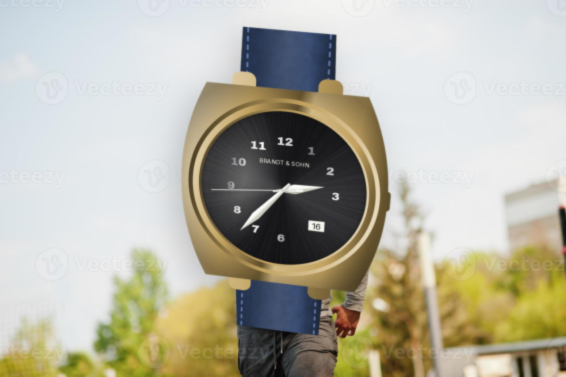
{"hour": 2, "minute": 36, "second": 44}
